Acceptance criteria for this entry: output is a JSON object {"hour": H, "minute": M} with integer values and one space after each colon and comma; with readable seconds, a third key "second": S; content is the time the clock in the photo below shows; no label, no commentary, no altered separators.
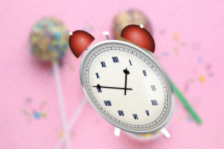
{"hour": 12, "minute": 46}
